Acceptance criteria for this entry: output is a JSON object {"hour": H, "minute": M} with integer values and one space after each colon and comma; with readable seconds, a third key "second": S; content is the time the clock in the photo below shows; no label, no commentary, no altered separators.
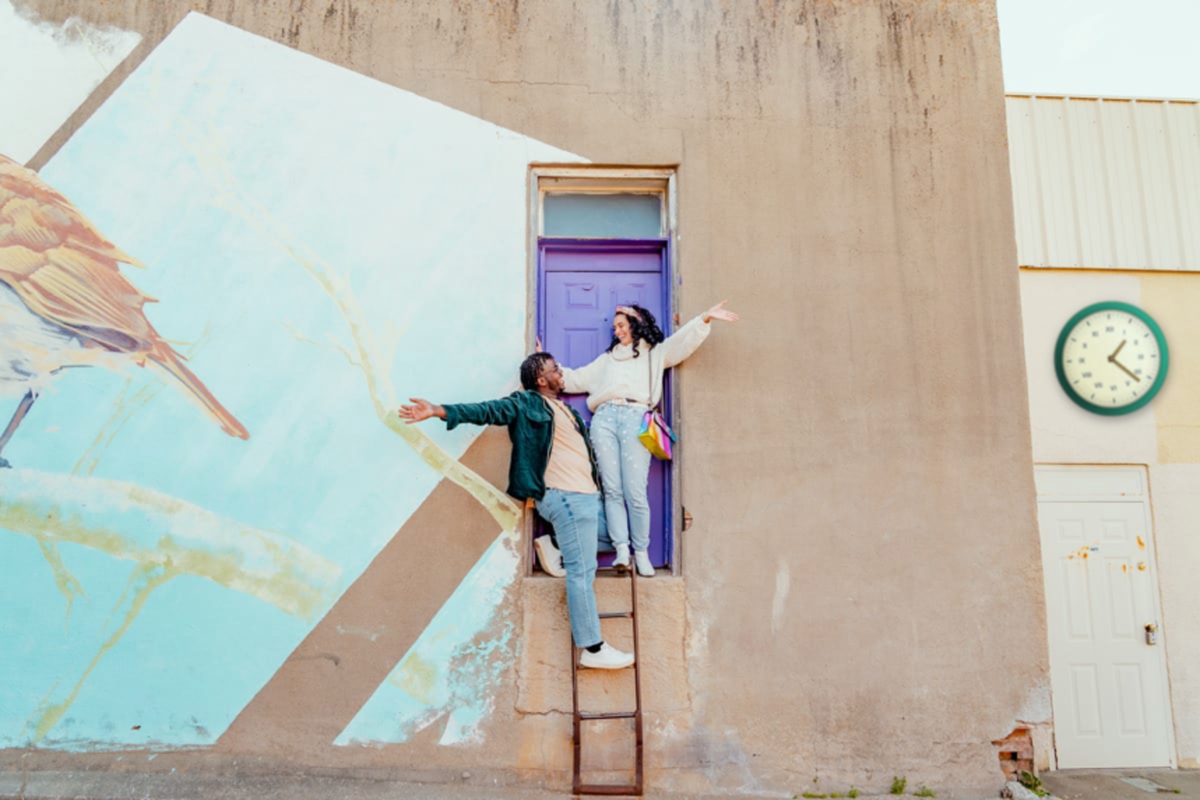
{"hour": 1, "minute": 22}
